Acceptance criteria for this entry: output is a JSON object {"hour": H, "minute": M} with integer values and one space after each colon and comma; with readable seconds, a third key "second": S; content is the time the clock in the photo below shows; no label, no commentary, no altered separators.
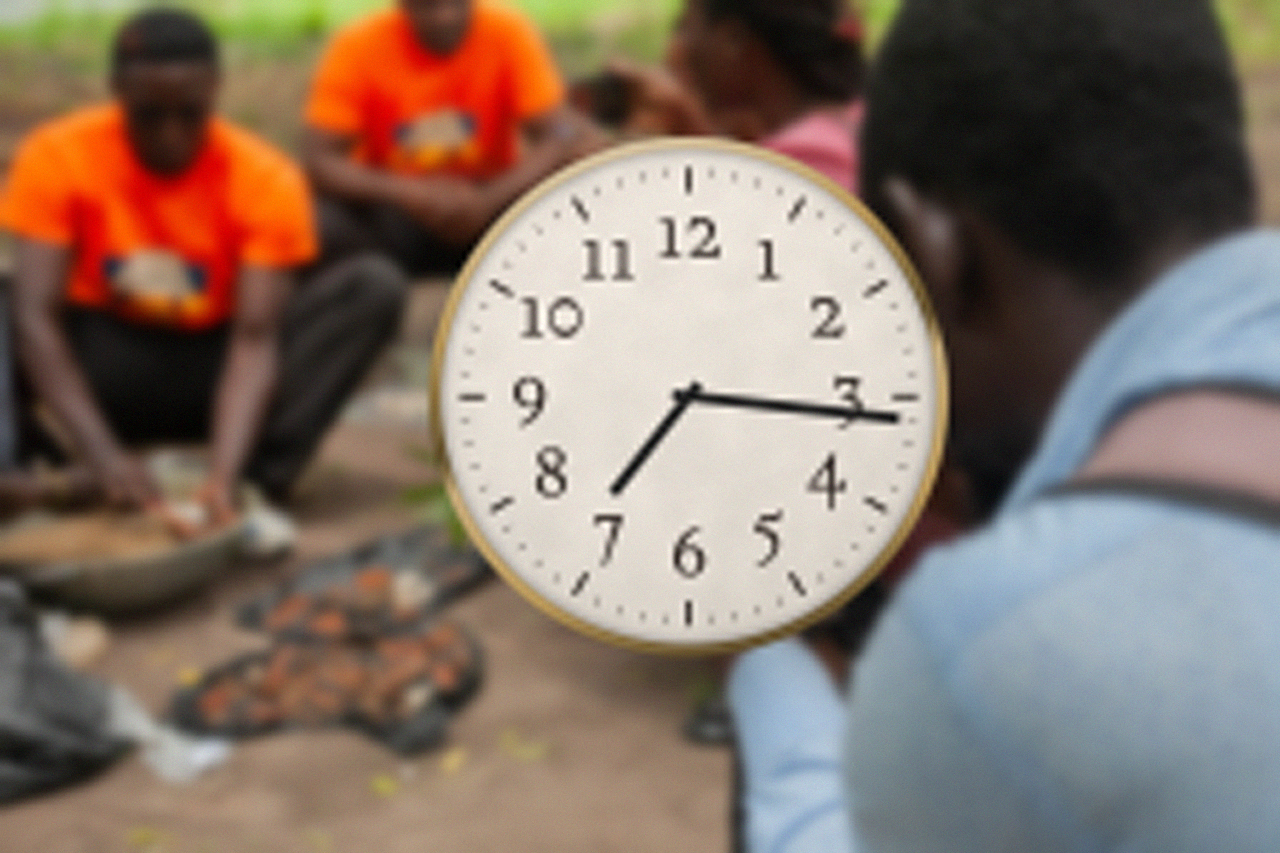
{"hour": 7, "minute": 16}
